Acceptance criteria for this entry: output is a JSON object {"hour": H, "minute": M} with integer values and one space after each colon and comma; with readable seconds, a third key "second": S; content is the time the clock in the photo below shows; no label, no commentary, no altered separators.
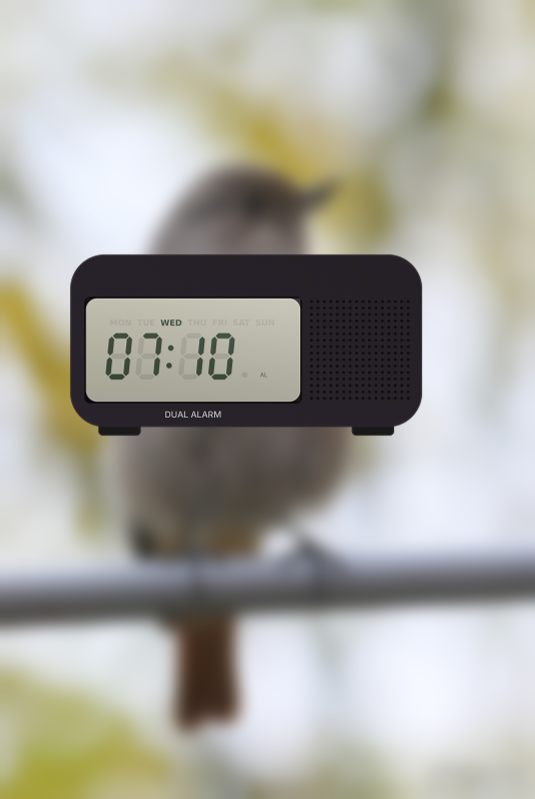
{"hour": 7, "minute": 10}
